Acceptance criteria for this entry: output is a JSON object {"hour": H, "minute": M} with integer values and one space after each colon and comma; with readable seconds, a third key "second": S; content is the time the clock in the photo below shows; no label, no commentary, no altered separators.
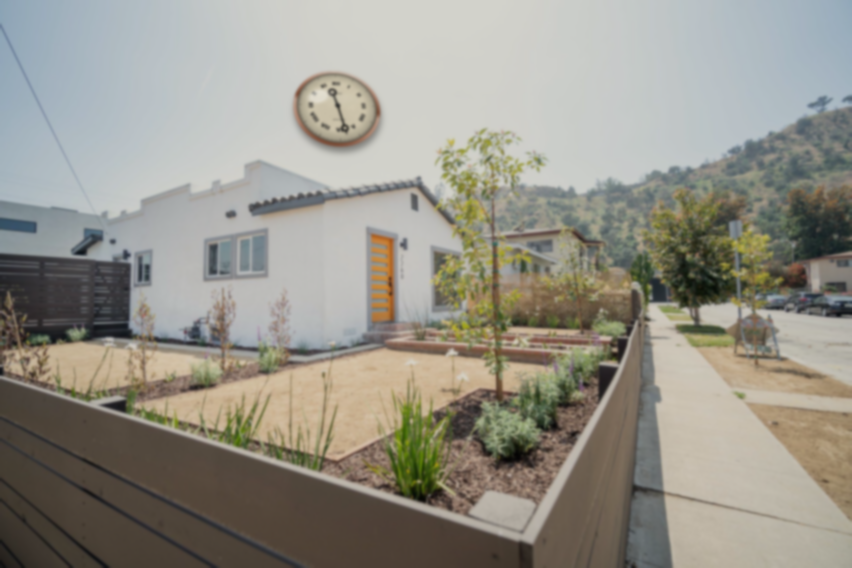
{"hour": 11, "minute": 28}
